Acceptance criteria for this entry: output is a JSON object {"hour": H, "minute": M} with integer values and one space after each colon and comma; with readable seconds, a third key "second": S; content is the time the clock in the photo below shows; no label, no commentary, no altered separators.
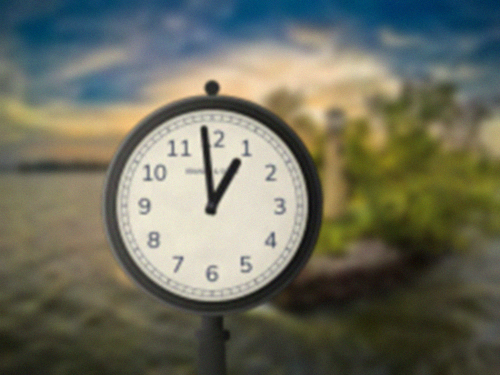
{"hour": 12, "minute": 59}
